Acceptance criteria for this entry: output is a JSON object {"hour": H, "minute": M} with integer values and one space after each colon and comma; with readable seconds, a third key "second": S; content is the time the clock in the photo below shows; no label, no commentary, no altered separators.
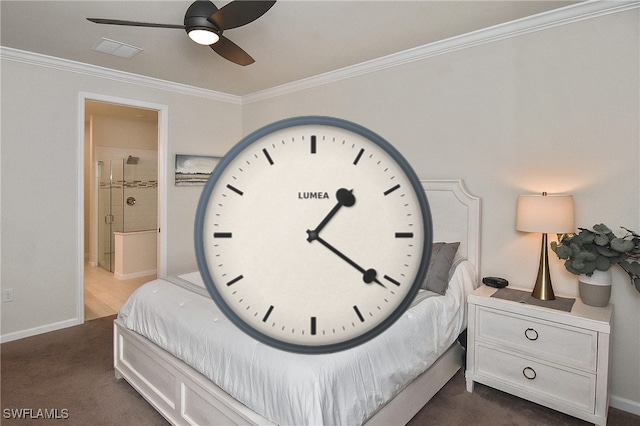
{"hour": 1, "minute": 21}
